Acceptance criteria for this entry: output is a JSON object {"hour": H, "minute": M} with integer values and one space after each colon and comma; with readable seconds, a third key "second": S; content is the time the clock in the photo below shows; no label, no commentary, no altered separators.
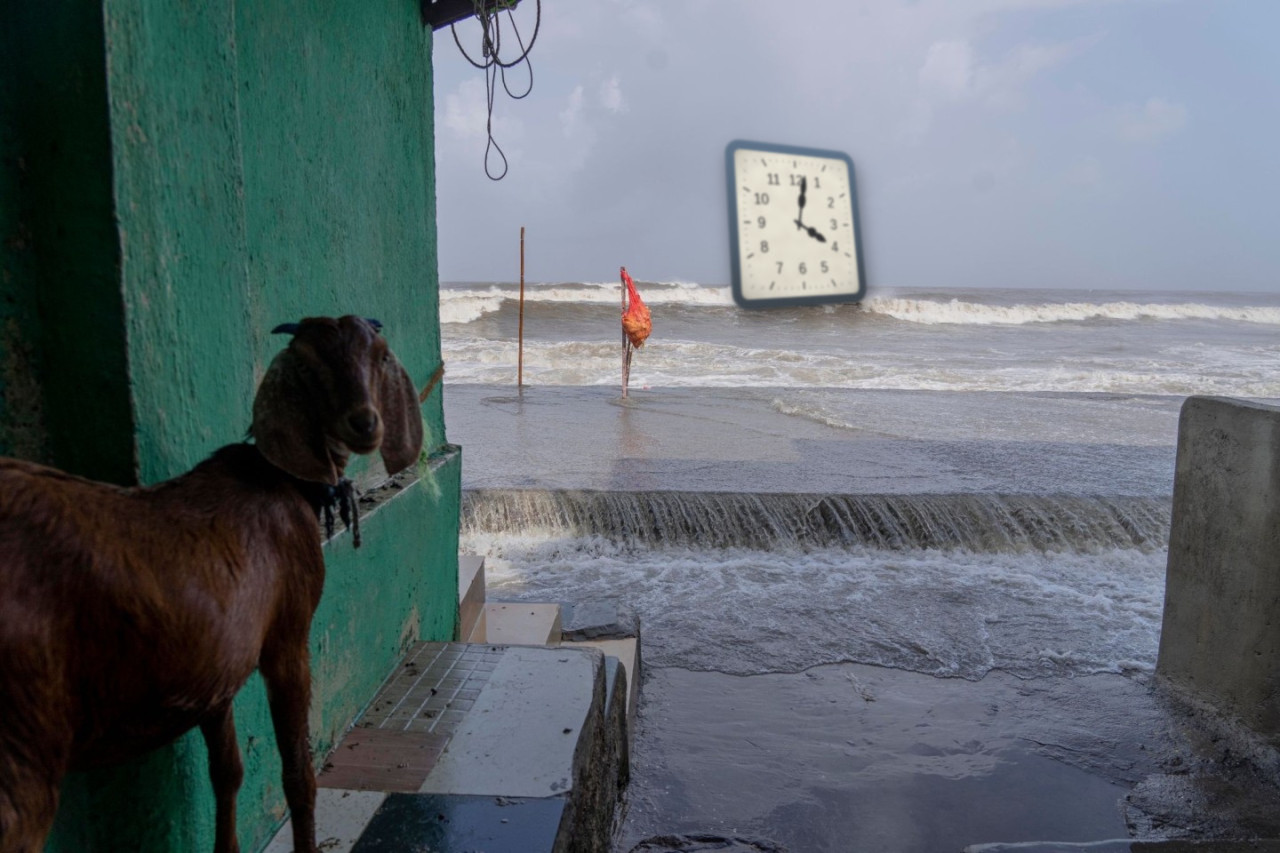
{"hour": 4, "minute": 2}
